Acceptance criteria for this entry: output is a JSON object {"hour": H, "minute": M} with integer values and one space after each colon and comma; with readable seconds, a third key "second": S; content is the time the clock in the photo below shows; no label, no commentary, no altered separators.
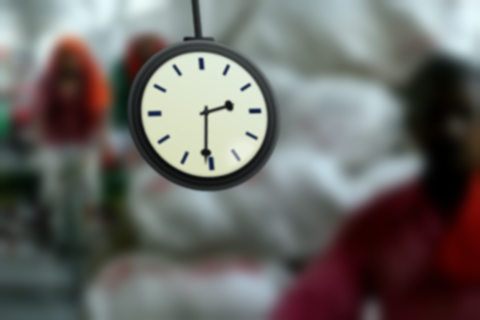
{"hour": 2, "minute": 31}
